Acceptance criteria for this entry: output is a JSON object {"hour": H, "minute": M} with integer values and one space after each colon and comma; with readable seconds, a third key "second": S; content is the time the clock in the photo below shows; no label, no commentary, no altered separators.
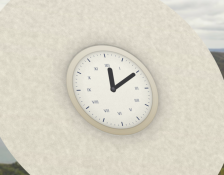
{"hour": 12, "minute": 10}
